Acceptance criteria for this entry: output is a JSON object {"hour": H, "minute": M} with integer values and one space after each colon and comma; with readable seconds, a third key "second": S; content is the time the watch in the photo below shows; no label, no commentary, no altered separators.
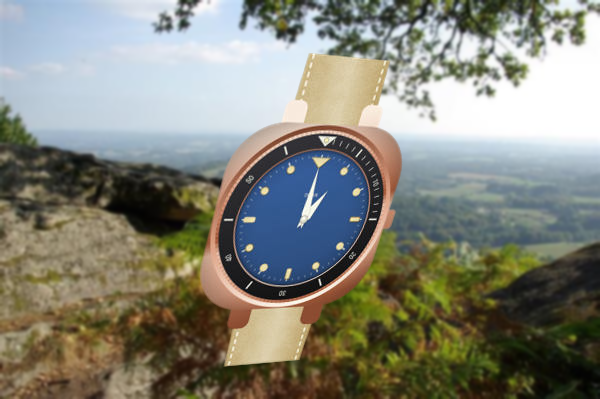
{"hour": 1, "minute": 0}
